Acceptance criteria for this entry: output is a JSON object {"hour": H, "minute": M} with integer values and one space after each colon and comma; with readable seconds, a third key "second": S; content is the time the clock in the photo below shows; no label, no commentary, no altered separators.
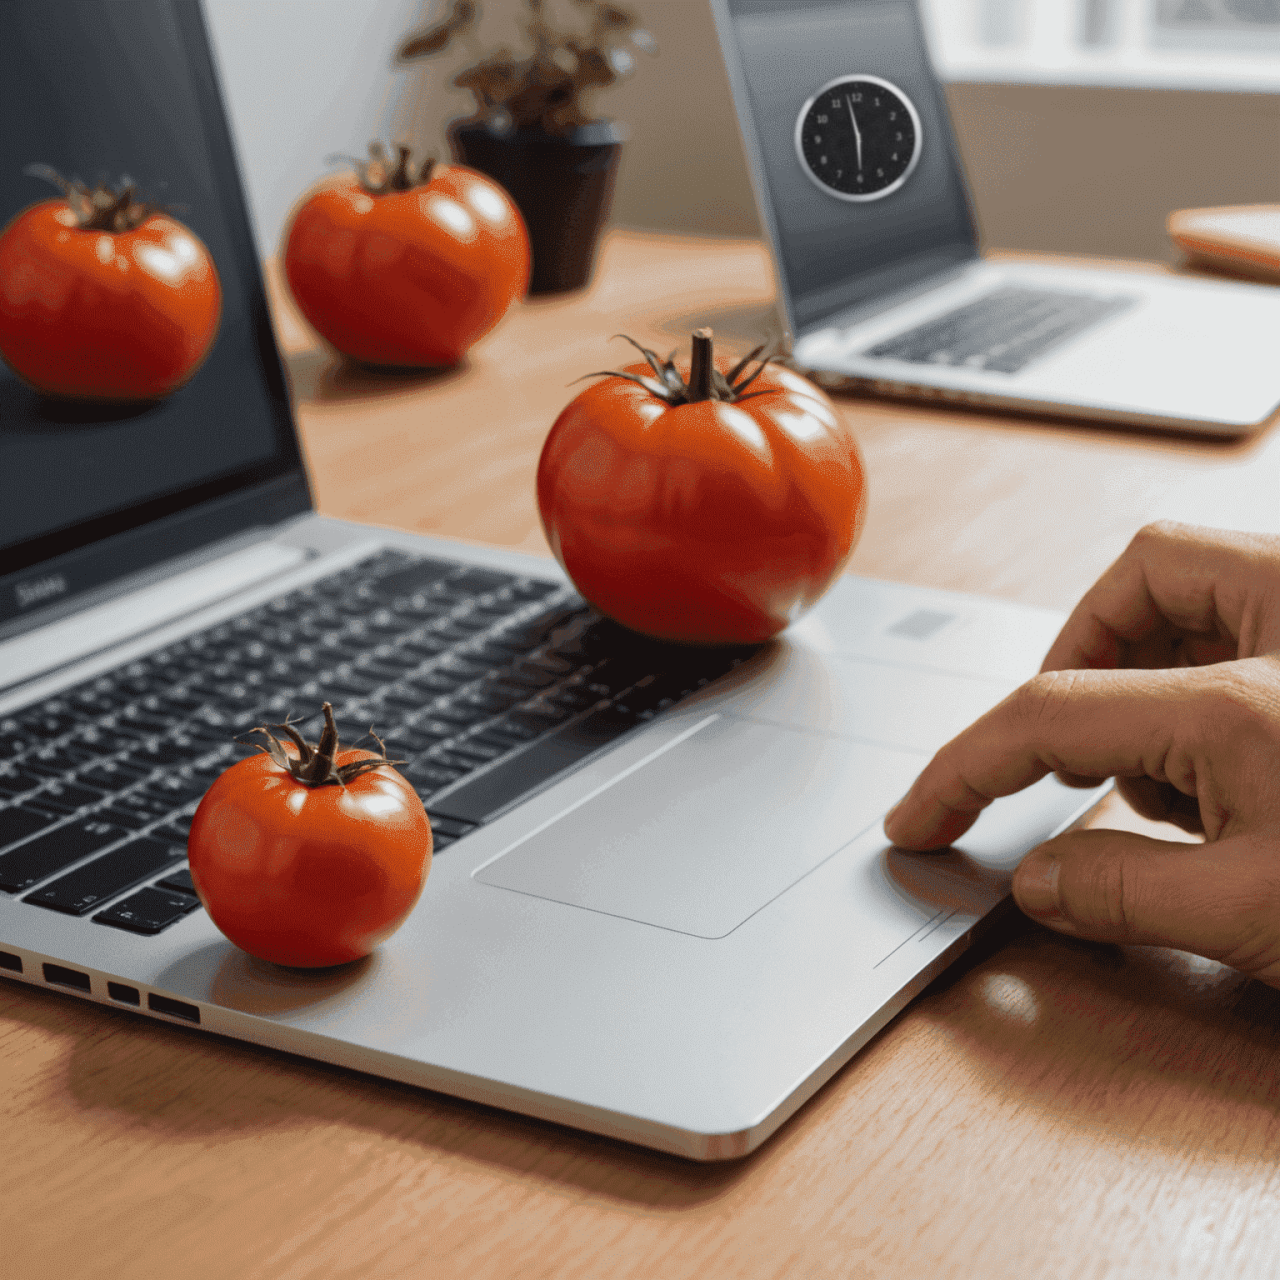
{"hour": 5, "minute": 58}
